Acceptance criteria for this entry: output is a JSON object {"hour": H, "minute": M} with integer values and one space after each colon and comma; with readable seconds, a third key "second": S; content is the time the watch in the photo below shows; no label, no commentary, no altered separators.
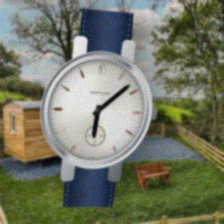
{"hour": 6, "minute": 8}
